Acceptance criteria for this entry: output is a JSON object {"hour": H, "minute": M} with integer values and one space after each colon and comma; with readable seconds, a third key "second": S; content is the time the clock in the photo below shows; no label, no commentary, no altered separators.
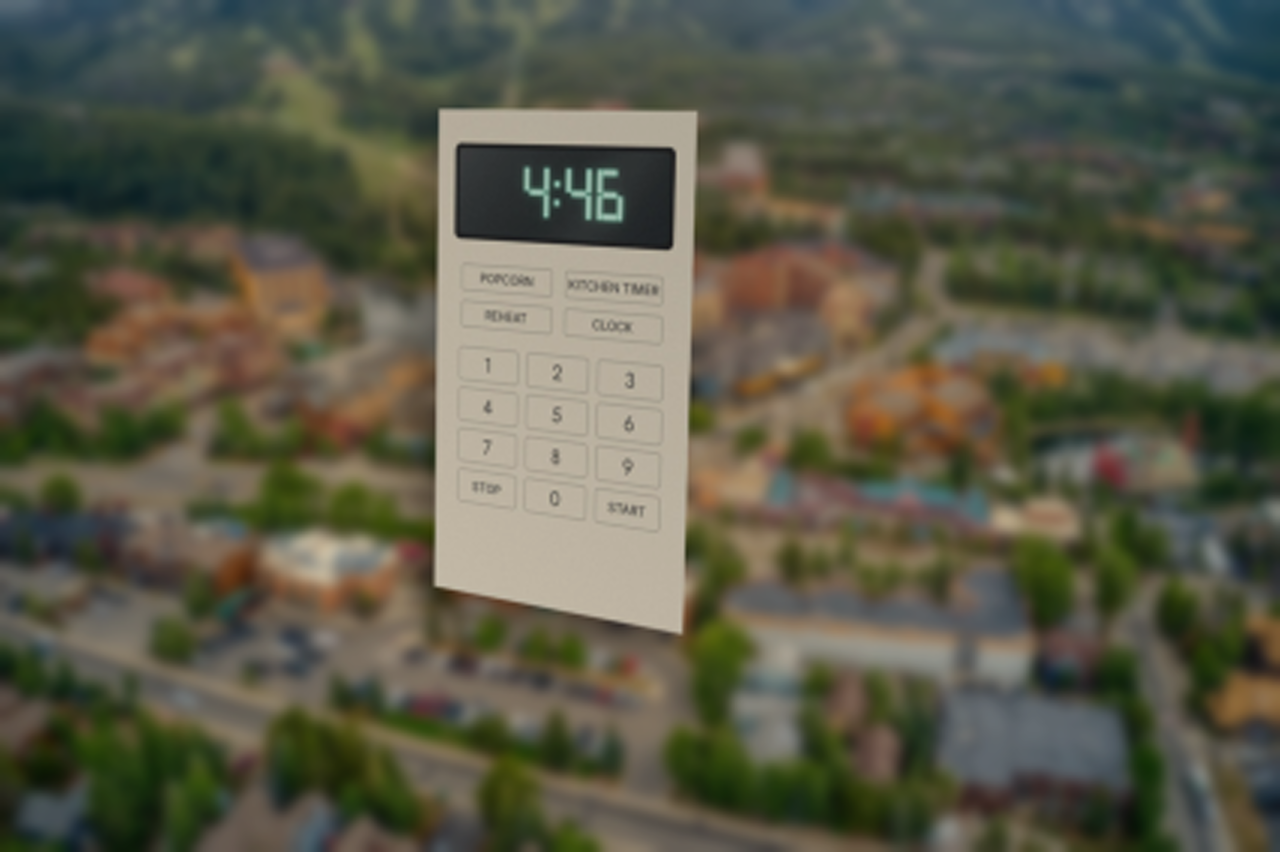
{"hour": 4, "minute": 46}
